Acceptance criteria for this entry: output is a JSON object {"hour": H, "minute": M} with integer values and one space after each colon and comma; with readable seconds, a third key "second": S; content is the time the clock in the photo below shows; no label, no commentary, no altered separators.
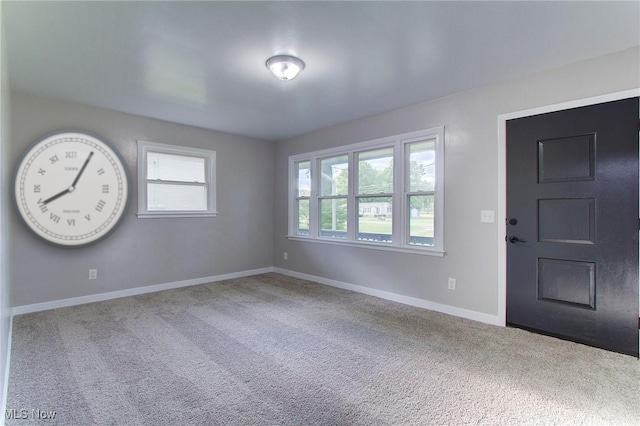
{"hour": 8, "minute": 5}
